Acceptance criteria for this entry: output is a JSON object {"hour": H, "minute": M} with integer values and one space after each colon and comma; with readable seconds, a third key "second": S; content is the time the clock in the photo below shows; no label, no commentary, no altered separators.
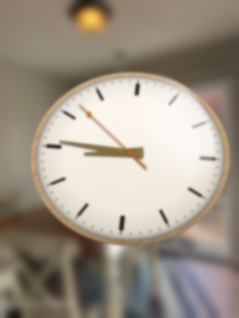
{"hour": 8, "minute": 45, "second": 52}
